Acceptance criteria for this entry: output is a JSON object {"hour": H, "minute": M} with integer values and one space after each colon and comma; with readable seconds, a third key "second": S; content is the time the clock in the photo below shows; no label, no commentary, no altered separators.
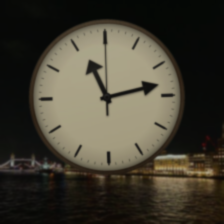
{"hour": 11, "minute": 13, "second": 0}
